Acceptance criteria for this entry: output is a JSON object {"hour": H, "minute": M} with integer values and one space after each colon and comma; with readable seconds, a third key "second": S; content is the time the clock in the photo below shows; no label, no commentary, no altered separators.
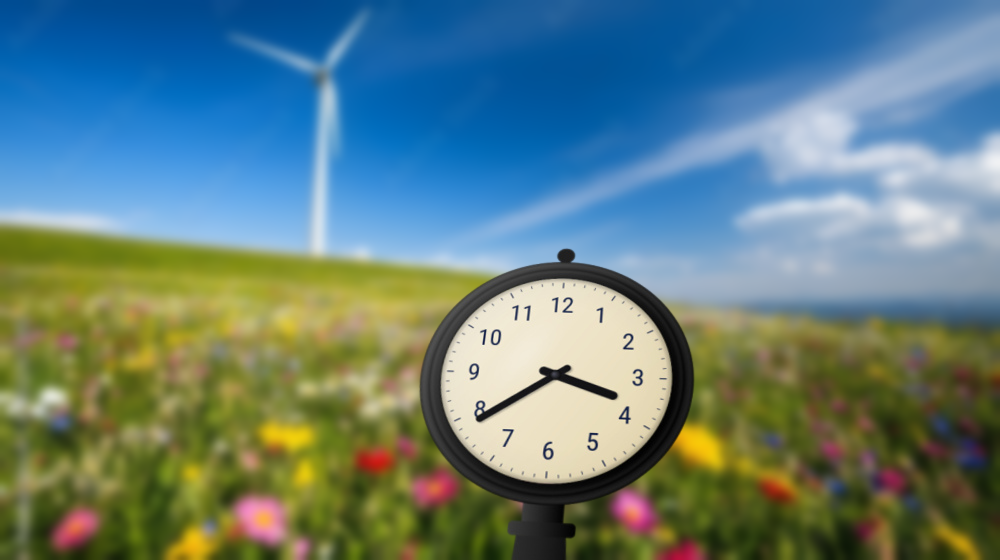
{"hour": 3, "minute": 39}
